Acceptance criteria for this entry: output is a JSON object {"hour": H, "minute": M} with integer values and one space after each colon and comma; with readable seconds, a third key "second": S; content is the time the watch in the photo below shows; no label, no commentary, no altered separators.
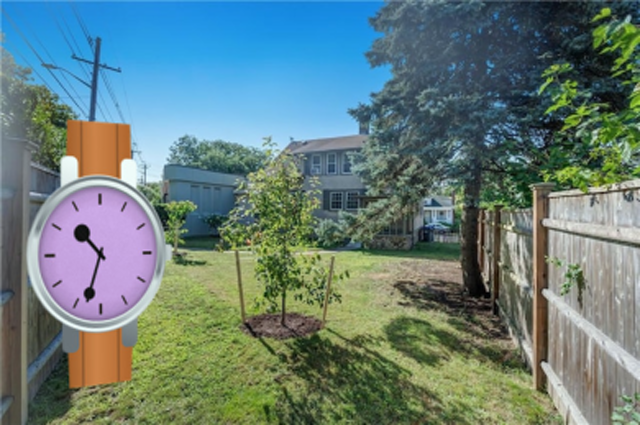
{"hour": 10, "minute": 33}
